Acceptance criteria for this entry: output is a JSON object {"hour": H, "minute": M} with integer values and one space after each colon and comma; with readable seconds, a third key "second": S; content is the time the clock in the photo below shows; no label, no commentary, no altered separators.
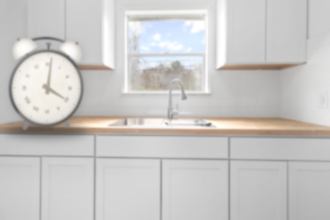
{"hour": 4, "minute": 1}
